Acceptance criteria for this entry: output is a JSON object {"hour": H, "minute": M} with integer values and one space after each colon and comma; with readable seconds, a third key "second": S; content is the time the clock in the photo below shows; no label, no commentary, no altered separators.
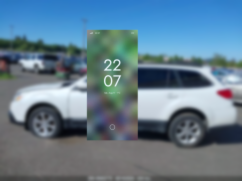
{"hour": 22, "minute": 7}
